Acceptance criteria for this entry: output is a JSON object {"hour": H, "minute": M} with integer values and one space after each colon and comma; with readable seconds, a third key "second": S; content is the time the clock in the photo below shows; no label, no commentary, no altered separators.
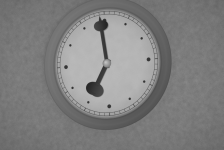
{"hour": 6, "minute": 59}
